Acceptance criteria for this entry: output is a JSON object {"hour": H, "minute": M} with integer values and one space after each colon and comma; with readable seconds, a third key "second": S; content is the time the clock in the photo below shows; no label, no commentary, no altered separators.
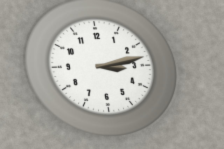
{"hour": 3, "minute": 13}
